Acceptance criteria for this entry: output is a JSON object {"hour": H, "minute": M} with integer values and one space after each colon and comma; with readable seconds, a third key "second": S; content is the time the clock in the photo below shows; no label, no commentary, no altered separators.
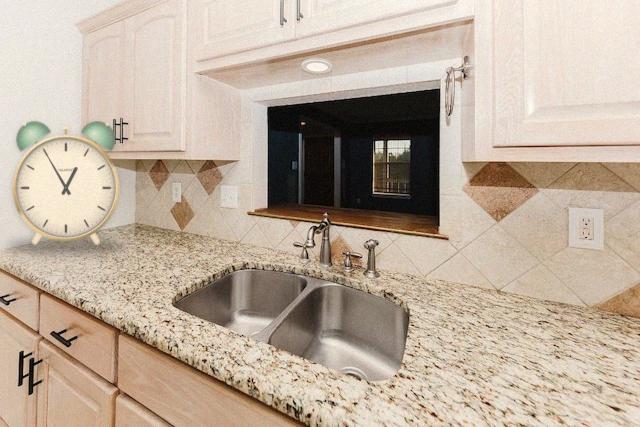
{"hour": 12, "minute": 55}
